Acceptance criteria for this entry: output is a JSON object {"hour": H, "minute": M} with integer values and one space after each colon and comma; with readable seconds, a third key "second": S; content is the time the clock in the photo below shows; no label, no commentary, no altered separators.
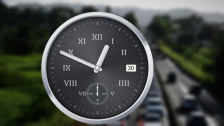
{"hour": 12, "minute": 49}
